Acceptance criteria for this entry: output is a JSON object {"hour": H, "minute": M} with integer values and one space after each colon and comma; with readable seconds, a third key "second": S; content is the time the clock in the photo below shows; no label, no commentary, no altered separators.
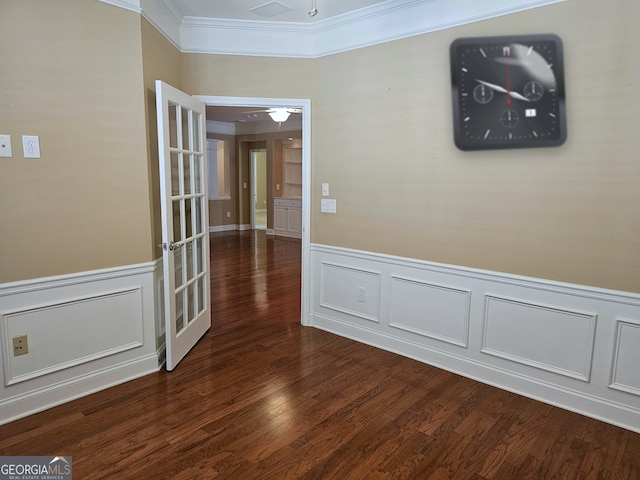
{"hour": 3, "minute": 49}
